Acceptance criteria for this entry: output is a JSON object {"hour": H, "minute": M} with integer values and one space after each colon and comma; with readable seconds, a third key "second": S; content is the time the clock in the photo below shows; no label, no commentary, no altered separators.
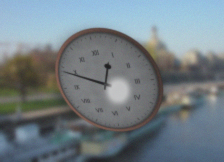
{"hour": 12, "minute": 49}
